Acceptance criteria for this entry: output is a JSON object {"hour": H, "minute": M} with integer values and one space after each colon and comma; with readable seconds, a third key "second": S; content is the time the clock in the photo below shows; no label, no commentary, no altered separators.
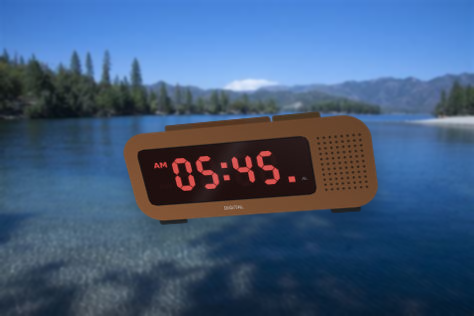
{"hour": 5, "minute": 45}
